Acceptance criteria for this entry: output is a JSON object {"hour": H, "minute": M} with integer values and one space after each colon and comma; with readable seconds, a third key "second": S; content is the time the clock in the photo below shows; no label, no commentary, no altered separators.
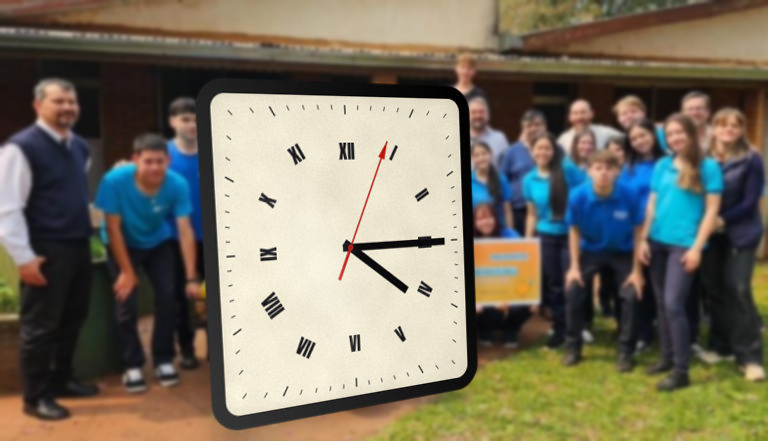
{"hour": 4, "minute": 15, "second": 4}
